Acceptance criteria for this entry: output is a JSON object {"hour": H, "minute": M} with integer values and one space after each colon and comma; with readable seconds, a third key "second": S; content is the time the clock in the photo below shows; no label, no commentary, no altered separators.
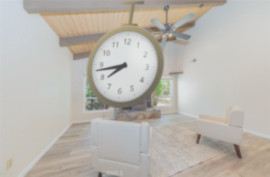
{"hour": 7, "minute": 43}
